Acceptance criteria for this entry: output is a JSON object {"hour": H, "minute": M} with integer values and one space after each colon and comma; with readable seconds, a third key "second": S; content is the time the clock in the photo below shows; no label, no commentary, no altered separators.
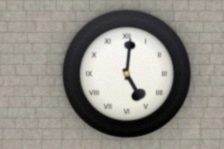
{"hour": 5, "minute": 1}
